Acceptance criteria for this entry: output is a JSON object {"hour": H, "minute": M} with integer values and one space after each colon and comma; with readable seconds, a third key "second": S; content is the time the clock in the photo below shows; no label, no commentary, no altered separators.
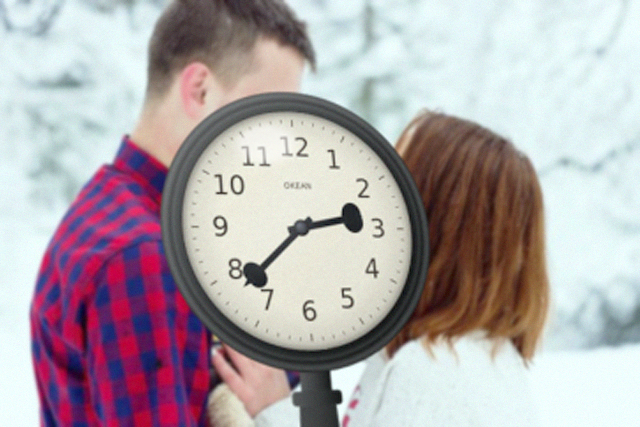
{"hour": 2, "minute": 38}
